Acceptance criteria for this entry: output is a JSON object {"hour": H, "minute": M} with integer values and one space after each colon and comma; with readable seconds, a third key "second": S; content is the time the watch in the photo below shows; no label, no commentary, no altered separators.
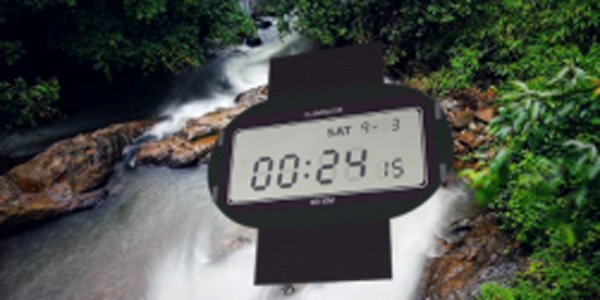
{"hour": 0, "minute": 24, "second": 15}
